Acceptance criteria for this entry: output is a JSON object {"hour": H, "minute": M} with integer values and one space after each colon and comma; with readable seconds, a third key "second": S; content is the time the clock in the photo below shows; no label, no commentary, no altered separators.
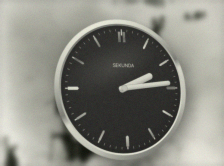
{"hour": 2, "minute": 14}
